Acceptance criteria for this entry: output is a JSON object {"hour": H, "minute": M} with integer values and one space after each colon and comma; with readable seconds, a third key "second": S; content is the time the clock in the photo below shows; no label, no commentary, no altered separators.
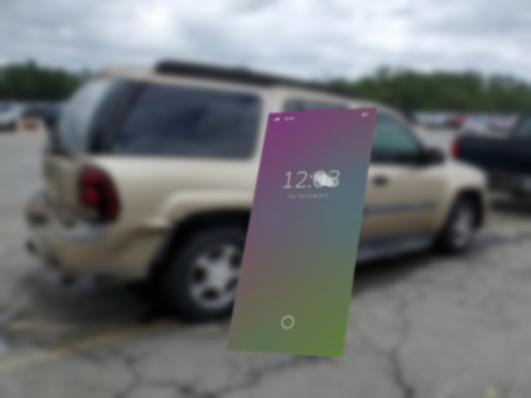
{"hour": 12, "minute": 3}
